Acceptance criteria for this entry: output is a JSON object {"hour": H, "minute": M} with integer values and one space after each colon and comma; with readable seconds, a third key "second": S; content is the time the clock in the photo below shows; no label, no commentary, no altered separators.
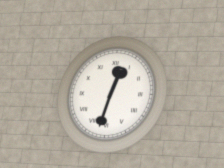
{"hour": 12, "minute": 32}
